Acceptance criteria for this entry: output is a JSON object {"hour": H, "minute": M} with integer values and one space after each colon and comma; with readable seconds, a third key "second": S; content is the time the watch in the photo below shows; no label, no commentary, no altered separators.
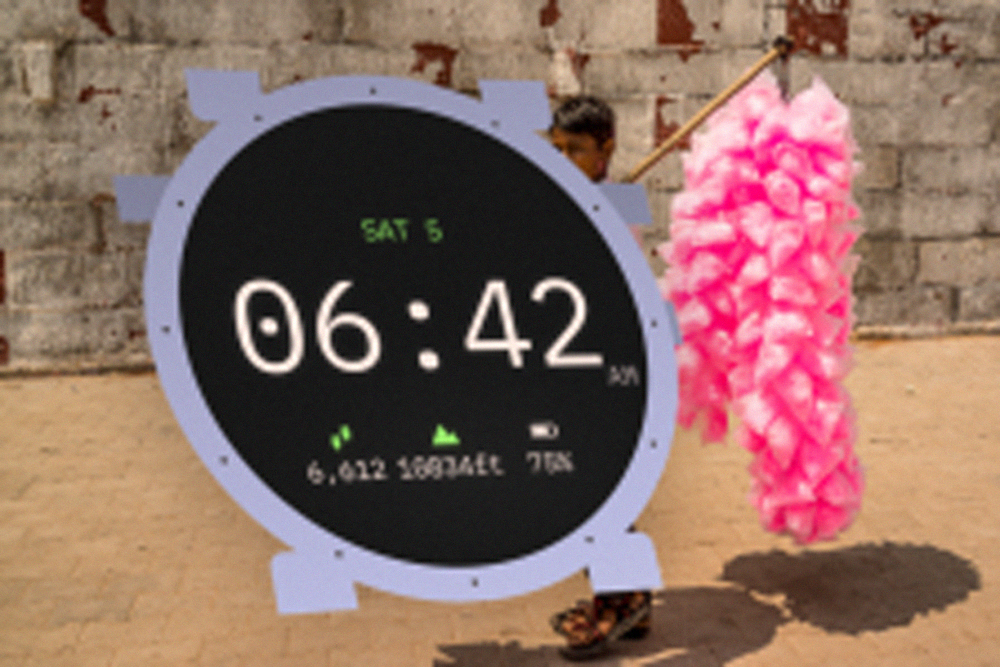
{"hour": 6, "minute": 42}
